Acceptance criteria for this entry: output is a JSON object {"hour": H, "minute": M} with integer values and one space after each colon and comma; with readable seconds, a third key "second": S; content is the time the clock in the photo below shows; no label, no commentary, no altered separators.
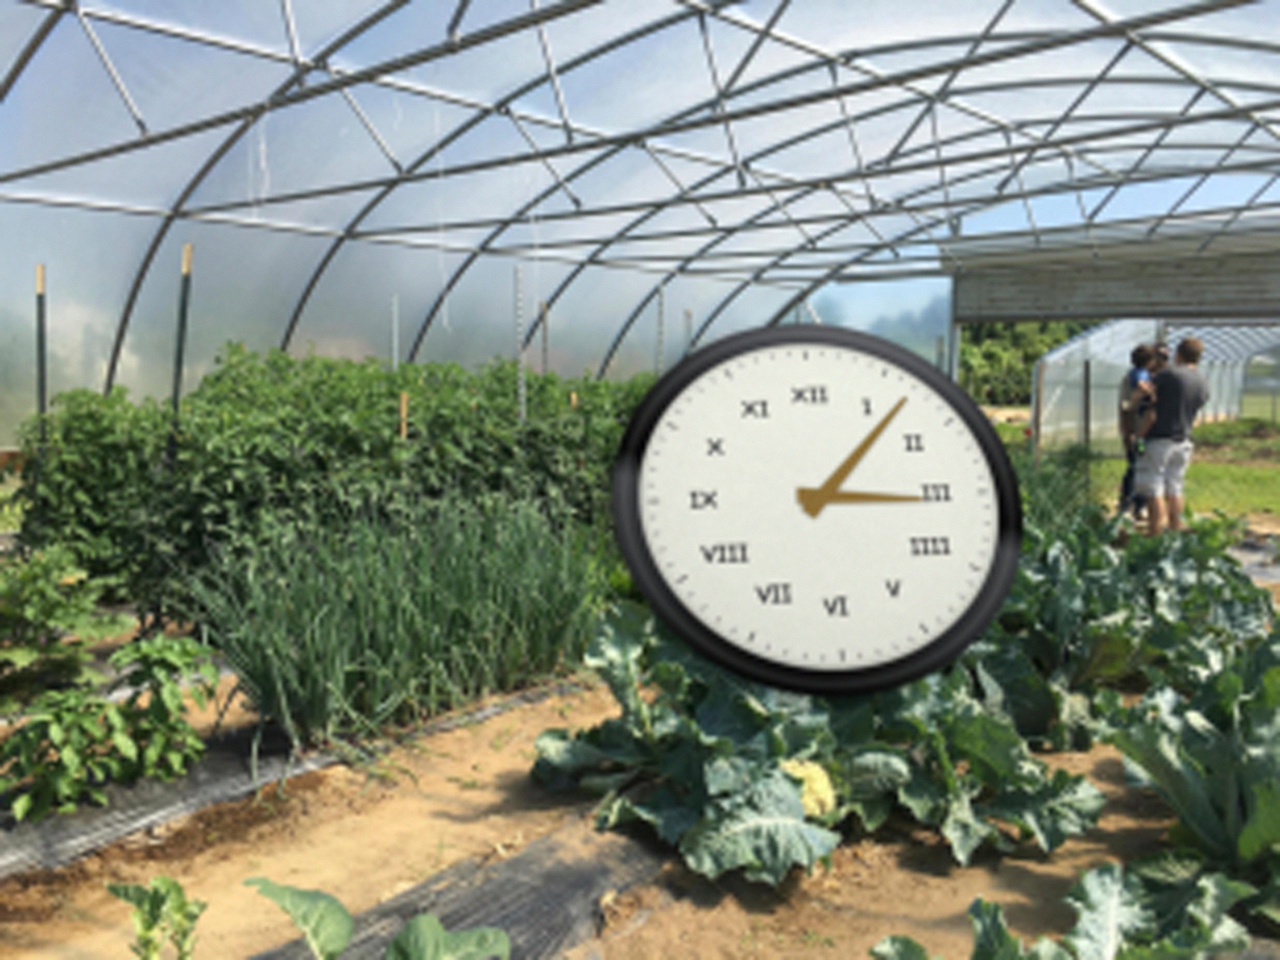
{"hour": 3, "minute": 7}
